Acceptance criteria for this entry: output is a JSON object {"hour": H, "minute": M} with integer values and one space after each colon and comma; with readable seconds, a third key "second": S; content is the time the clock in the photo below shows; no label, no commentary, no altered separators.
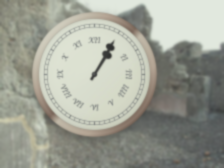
{"hour": 1, "minute": 5}
